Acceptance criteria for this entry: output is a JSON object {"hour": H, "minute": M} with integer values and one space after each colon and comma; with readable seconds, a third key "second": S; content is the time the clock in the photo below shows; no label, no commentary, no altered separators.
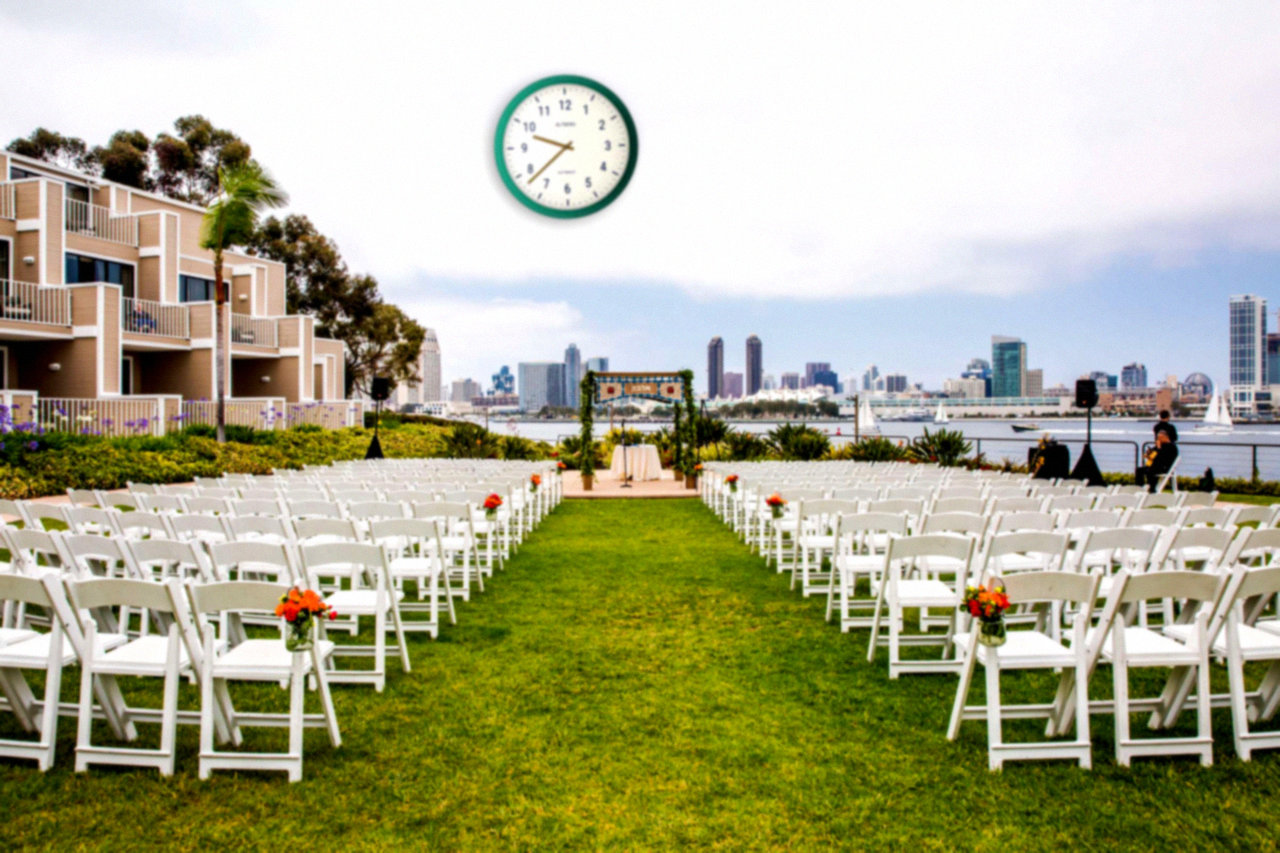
{"hour": 9, "minute": 38}
